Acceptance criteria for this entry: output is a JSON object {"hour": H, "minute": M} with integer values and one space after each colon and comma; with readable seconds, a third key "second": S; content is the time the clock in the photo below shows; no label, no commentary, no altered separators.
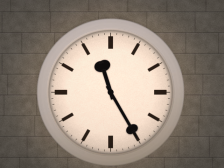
{"hour": 11, "minute": 25}
